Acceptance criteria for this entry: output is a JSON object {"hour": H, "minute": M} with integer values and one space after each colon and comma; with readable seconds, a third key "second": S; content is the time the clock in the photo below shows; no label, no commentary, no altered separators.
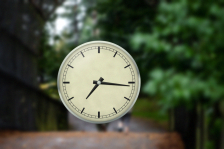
{"hour": 7, "minute": 16}
